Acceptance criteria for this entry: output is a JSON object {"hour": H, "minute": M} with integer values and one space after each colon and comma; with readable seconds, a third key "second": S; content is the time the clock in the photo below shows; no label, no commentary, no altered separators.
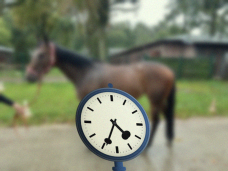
{"hour": 4, "minute": 34}
